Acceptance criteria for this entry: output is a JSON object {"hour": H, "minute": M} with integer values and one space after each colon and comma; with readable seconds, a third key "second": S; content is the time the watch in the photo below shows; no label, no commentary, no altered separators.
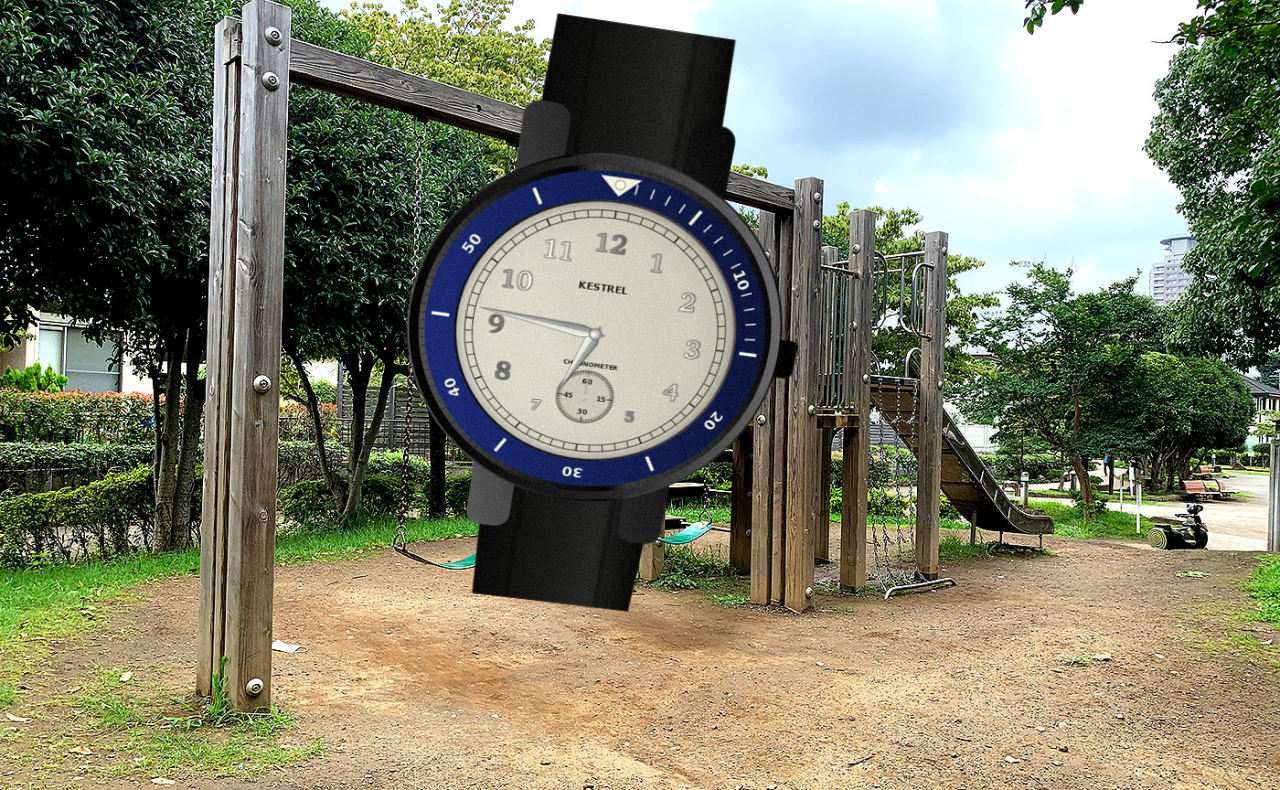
{"hour": 6, "minute": 46}
